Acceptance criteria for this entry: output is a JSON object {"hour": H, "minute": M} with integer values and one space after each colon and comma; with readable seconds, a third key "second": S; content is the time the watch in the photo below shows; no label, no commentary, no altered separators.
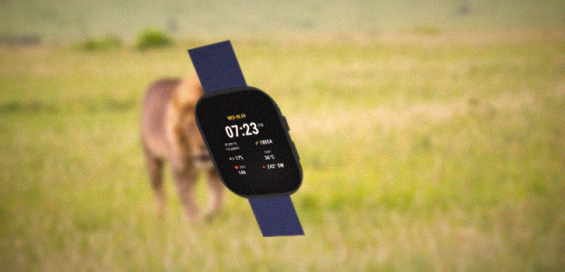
{"hour": 7, "minute": 23}
